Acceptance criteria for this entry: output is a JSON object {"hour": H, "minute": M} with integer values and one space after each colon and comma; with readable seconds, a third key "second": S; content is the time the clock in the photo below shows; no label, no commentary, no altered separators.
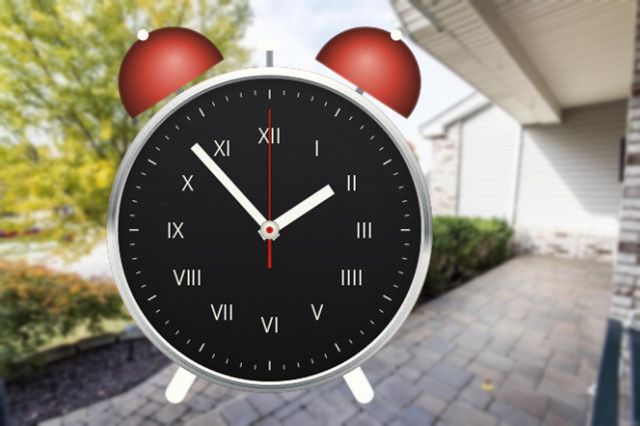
{"hour": 1, "minute": 53, "second": 0}
